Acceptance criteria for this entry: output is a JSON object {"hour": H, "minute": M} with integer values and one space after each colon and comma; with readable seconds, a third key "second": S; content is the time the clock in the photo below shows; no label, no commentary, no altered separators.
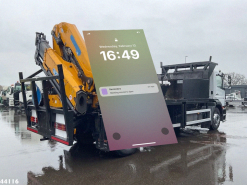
{"hour": 16, "minute": 49}
